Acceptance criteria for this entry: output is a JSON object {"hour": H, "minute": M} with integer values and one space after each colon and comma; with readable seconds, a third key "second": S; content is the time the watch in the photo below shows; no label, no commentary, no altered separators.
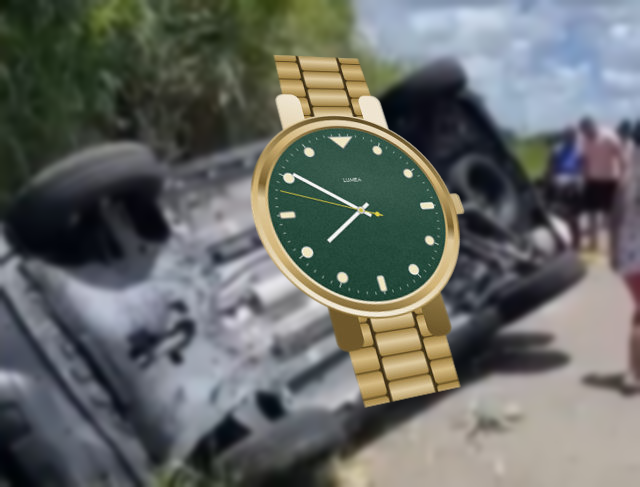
{"hour": 7, "minute": 50, "second": 48}
